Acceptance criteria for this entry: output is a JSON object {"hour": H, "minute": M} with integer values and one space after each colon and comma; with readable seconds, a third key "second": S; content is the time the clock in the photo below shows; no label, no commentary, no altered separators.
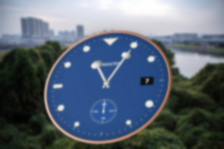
{"hour": 11, "minute": 5}
